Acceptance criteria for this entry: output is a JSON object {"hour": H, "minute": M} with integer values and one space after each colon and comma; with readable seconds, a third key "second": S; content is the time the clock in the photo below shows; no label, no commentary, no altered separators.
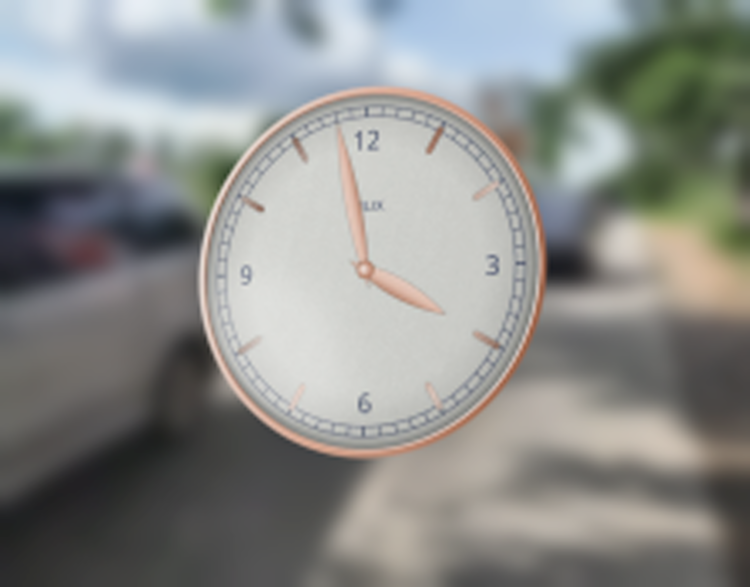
{"hour": 3, "minute": 58}
